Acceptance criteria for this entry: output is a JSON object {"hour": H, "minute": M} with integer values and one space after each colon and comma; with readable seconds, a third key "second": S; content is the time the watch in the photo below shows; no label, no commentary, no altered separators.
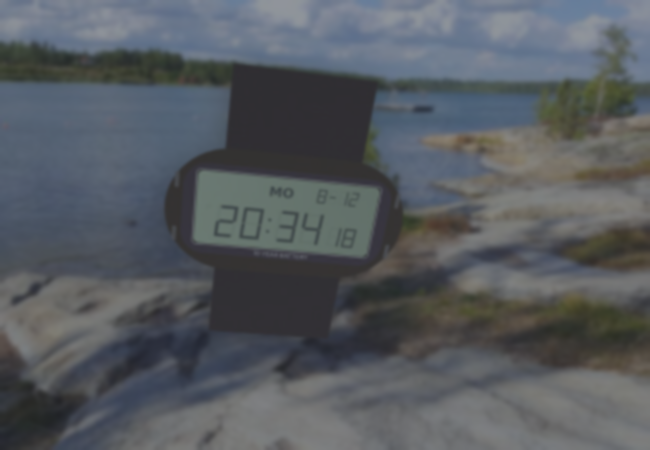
{"hour": 20, "minute": 34, "second": 18}
